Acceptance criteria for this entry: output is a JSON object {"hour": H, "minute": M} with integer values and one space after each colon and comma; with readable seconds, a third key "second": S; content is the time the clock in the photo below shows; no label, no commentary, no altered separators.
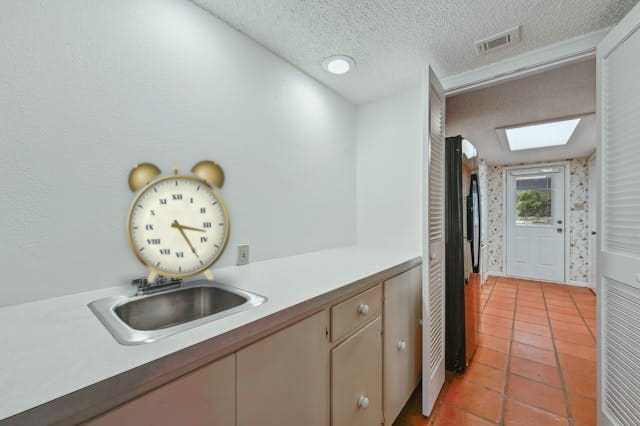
{"hour": 3, "minute": 25}
